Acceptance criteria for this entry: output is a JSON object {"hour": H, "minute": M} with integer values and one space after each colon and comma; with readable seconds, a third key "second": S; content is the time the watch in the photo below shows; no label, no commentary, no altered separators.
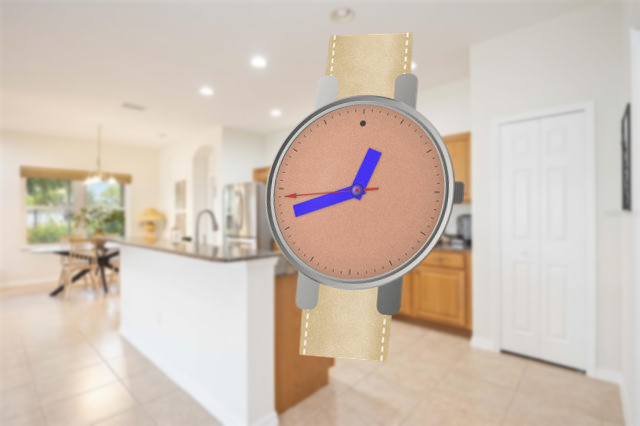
{"hour": 12, "minute": 41, "second": 44}
